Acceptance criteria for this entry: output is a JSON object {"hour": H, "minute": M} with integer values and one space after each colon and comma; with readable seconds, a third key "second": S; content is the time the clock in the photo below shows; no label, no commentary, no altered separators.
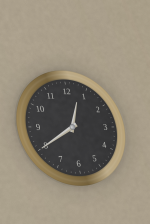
{"hour": 12, "minute": 40}
